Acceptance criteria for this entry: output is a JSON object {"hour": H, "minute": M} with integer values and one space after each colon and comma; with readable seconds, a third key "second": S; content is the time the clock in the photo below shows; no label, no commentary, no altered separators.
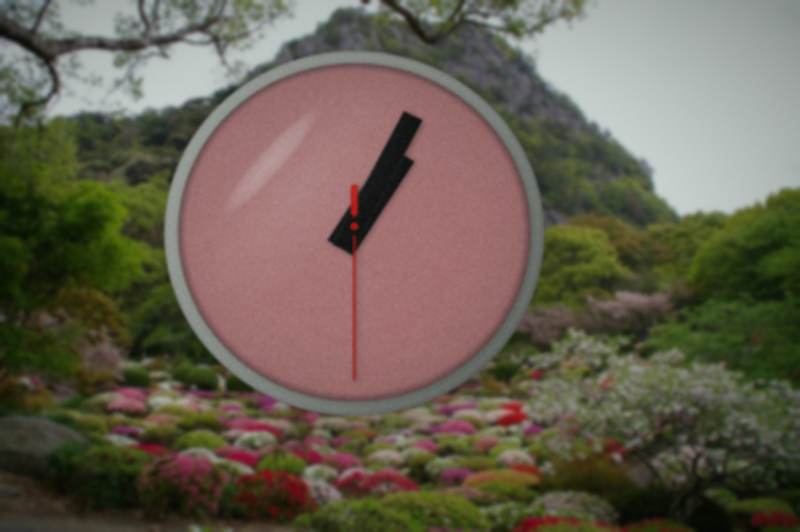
{"hour": 1, "minute": 4, "second": 30}
